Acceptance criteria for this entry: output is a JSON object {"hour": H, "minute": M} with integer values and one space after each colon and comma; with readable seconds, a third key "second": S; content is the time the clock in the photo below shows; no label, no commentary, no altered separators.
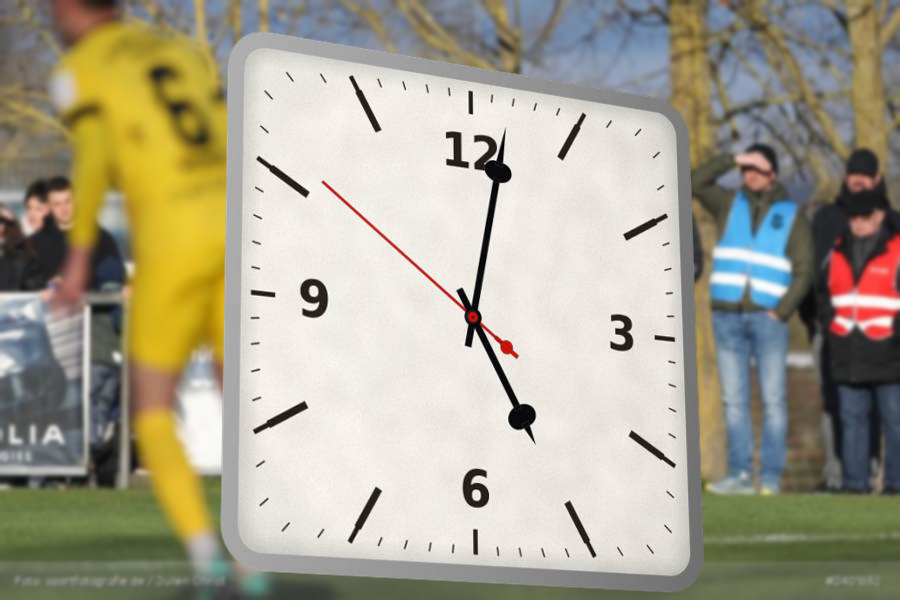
{"hour": 5, "minute": 1, "second": 51}
